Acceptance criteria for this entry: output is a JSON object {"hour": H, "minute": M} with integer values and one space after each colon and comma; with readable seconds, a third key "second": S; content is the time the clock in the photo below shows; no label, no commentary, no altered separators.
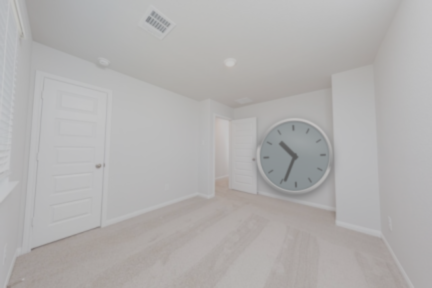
{"hour": 10, "minute": 34}
